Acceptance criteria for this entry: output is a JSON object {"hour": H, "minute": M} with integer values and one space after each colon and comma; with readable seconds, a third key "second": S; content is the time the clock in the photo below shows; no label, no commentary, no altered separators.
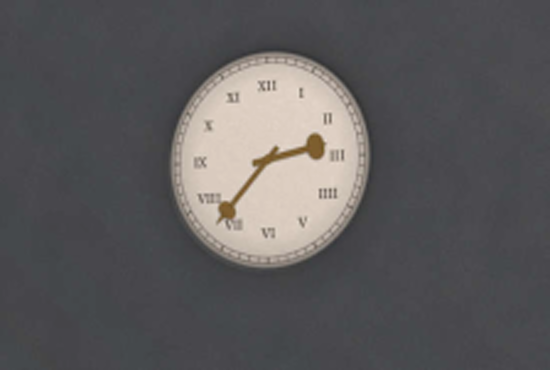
{"hour": 2, "minute": 37}
